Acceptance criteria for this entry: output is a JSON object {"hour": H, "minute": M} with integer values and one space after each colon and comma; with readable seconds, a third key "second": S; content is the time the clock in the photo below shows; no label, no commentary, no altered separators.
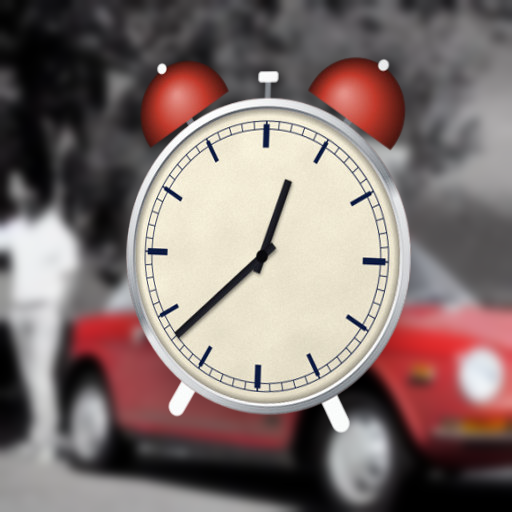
{"hour": 12, "minute": 38}
